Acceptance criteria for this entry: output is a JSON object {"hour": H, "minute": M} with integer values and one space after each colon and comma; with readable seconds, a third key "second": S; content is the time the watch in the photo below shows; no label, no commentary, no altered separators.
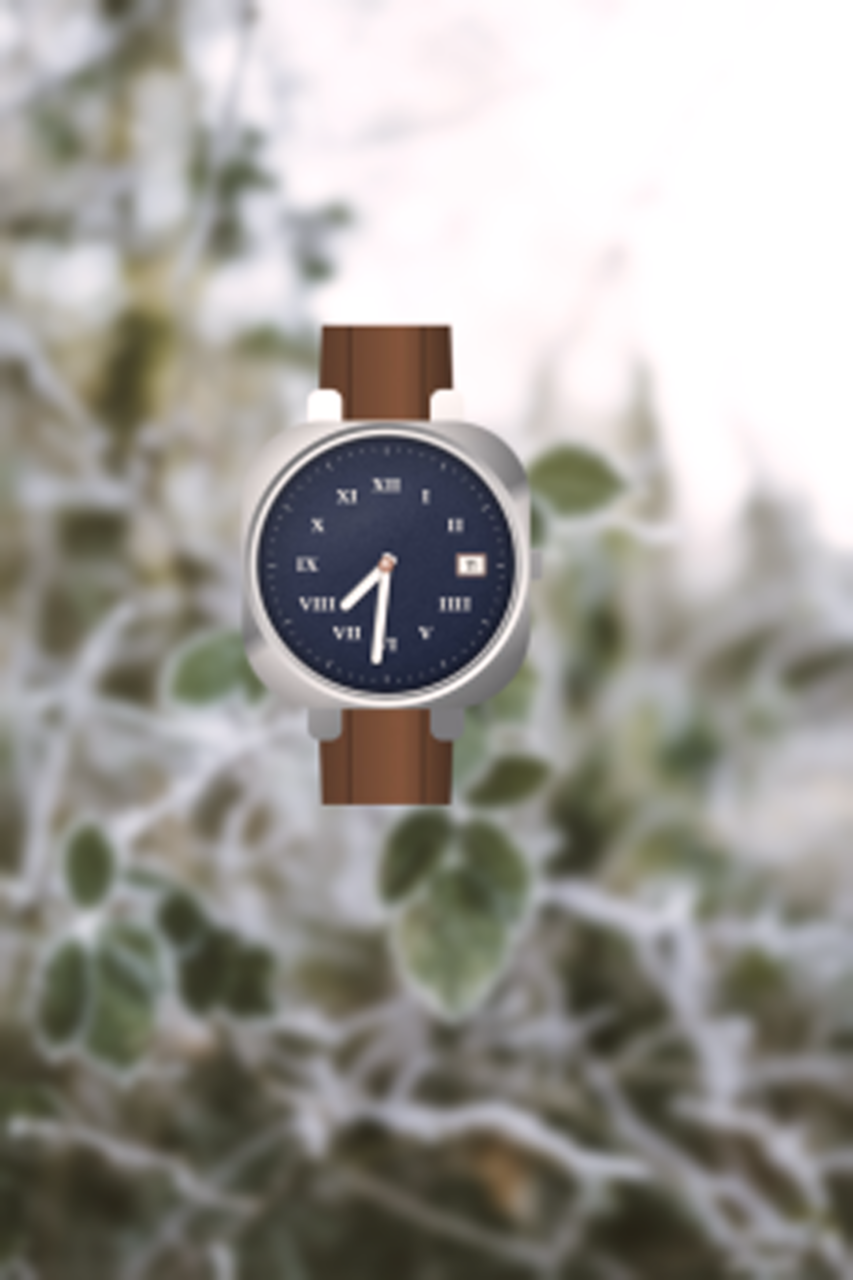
{"hour": 7, "minute": 31}
